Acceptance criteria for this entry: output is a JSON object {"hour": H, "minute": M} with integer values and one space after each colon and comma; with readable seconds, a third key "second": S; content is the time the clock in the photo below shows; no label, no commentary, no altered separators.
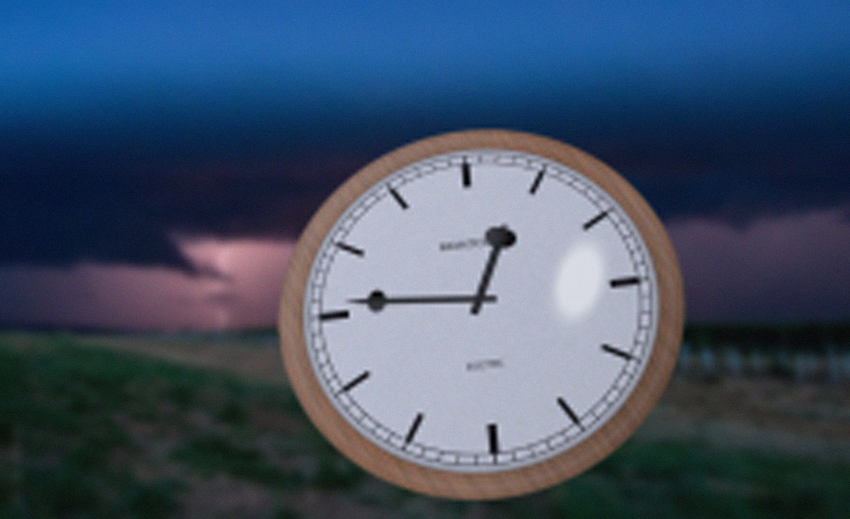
{"hour": 12, "minute": 46}
